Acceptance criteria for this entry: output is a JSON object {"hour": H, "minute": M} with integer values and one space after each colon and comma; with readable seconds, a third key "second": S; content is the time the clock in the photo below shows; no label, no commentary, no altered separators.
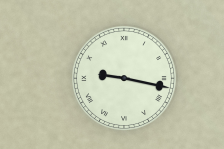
{"hour": 9, "minute": 17}
